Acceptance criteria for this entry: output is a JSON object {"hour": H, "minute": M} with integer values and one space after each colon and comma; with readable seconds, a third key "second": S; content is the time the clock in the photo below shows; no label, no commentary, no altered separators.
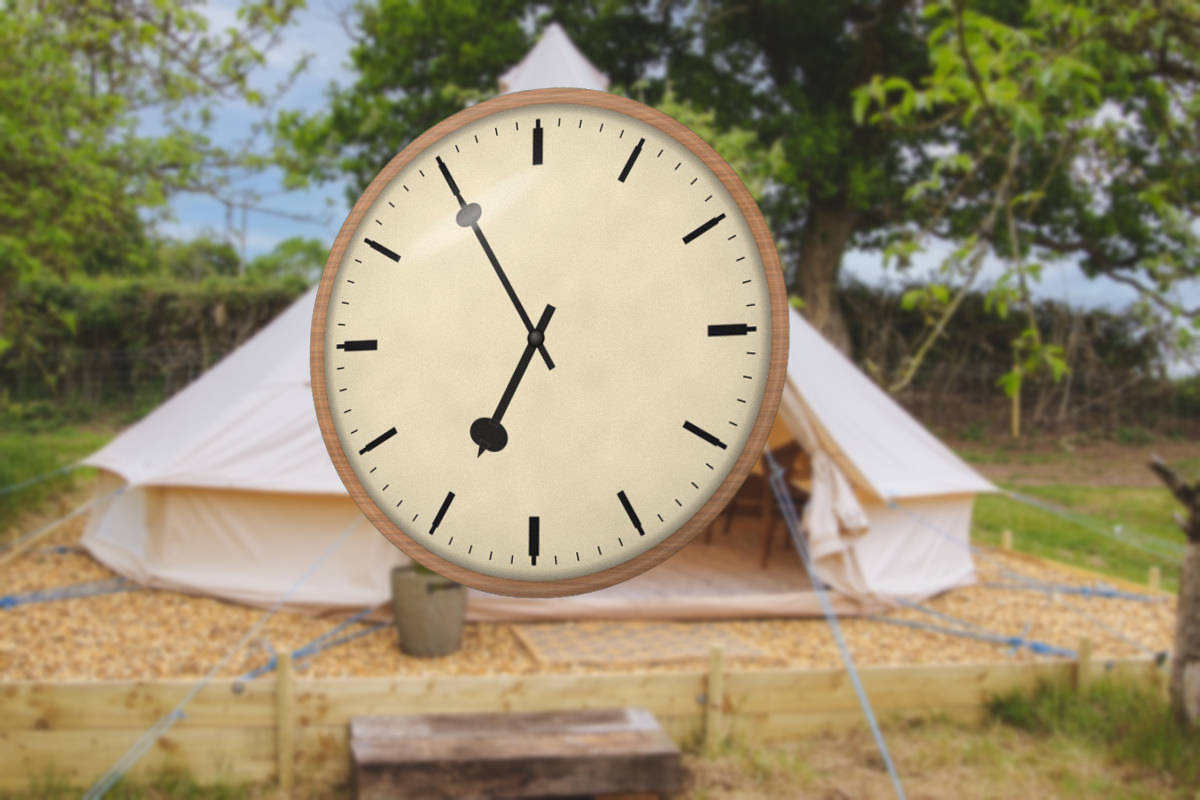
{"hour": 6, "minute": 55}
